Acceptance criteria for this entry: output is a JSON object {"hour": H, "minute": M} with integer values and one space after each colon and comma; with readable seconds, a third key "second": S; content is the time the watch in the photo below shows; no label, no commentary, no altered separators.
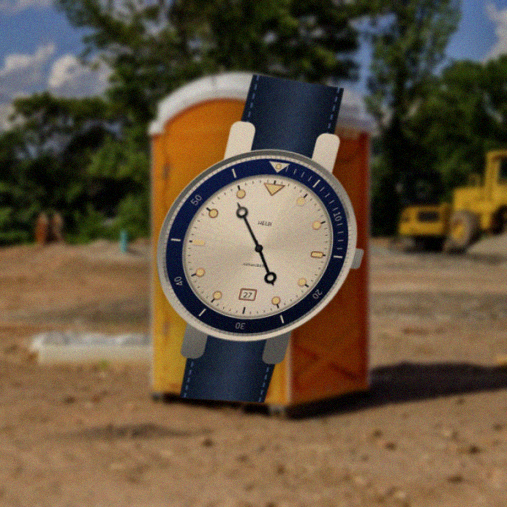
{"hour": 4, "minute": 54}
